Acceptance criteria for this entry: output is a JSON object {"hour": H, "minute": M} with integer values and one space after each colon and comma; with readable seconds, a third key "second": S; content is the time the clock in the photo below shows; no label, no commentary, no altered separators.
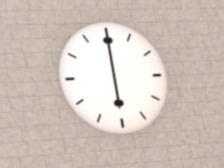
{"hour": 6, "minute": 0}
